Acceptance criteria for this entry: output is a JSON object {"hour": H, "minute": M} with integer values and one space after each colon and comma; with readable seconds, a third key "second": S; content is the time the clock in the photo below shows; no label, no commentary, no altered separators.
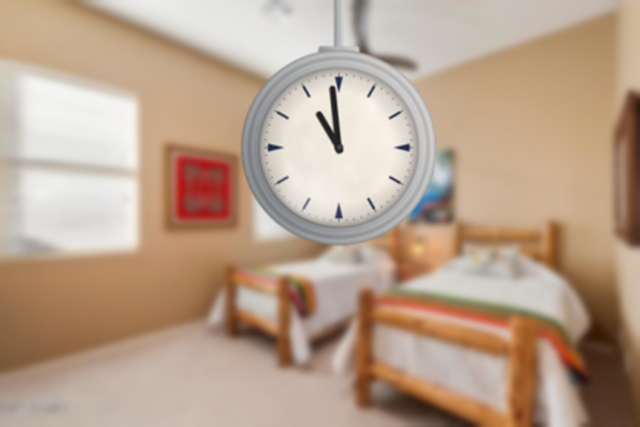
{"hour": 10, "minute": 59}
